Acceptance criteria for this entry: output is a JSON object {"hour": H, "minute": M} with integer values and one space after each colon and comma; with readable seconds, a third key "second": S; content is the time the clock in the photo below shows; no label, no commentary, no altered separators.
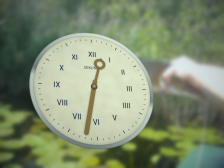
{"hour": 12, "minute": 32}
